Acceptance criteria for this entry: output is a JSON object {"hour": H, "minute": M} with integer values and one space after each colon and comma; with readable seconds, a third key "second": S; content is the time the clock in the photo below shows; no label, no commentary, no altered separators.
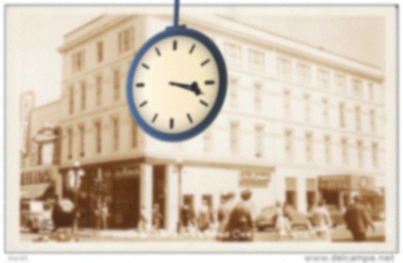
{"hour": 3, "minute": 18}
